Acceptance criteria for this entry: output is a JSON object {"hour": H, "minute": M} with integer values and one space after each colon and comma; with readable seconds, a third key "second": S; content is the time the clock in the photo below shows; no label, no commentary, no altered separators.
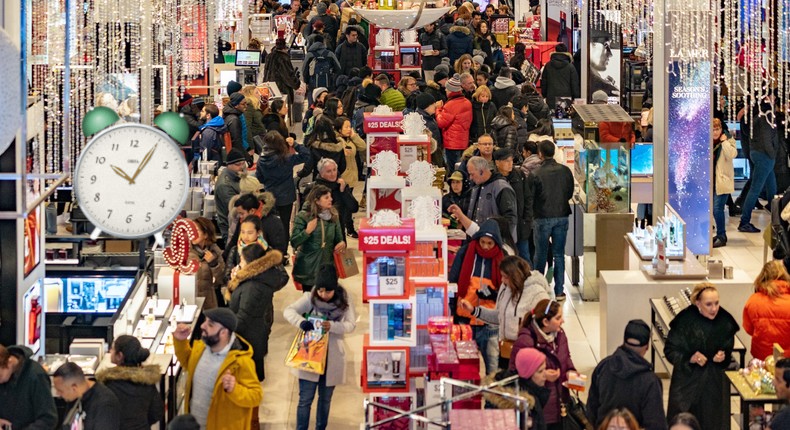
{"hour": 10, "minute": 5}
